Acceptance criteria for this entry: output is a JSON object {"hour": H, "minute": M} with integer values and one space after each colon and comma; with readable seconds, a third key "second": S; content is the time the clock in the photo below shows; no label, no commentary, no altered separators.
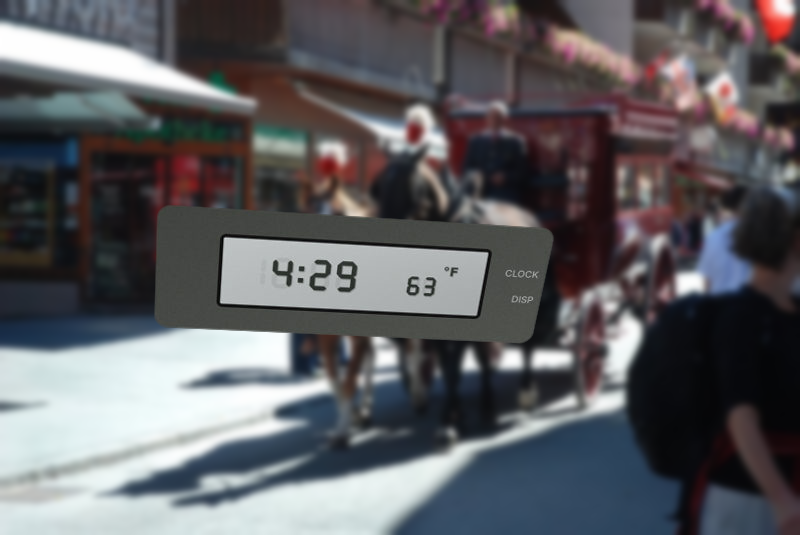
{"hour": 4, "minute": 29}
